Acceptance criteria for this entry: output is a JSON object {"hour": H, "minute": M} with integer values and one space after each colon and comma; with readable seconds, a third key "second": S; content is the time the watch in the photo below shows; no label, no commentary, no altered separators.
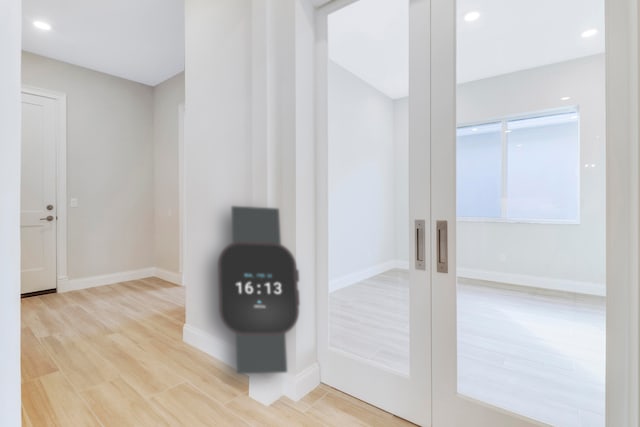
{"hour": 16, "minute": 13}
